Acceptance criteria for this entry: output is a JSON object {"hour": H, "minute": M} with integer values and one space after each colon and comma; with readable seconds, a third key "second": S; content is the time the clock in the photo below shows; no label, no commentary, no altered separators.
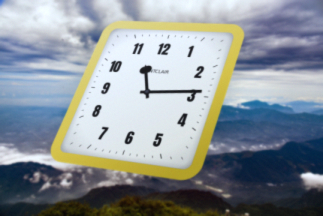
{"hour": 11, "minute": 14}
